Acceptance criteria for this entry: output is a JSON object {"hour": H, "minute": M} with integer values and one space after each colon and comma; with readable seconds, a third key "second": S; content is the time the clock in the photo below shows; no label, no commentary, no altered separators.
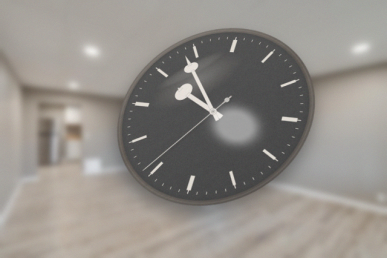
{"hour": 9, "minute": 53, "second": 36}
